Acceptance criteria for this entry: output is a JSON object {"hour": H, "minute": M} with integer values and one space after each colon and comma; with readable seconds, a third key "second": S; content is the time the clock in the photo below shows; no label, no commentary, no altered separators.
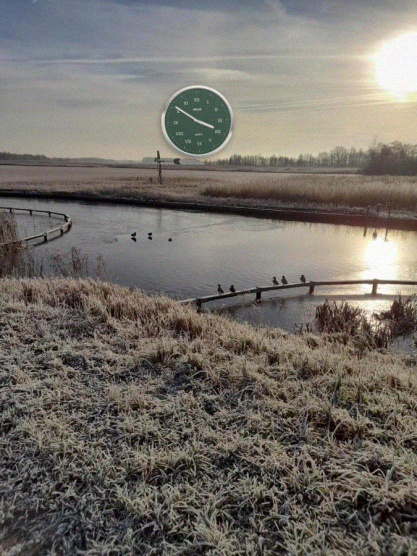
{"hour": 3, "minute": 51}
